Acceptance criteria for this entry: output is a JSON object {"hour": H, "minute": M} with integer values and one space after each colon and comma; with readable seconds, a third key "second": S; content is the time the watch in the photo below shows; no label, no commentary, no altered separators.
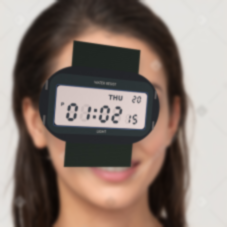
{"hour": 1, "minute": 2, "second": 15}
